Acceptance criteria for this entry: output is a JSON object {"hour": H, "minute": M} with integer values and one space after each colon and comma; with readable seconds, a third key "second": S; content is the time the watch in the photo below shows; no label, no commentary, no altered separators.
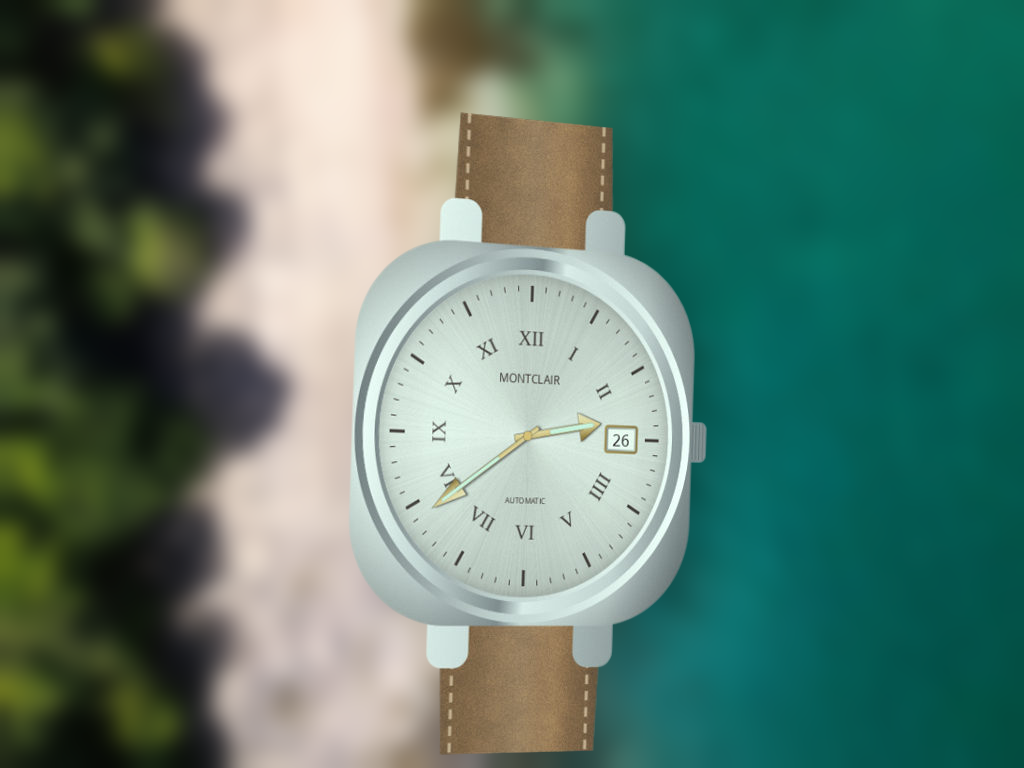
{"hour": 2, "minute": 39}
